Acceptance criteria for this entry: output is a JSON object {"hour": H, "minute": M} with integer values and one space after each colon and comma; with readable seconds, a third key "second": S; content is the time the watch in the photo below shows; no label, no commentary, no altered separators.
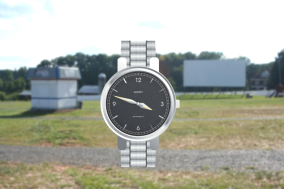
{"hour": 3, "minute": 48}
